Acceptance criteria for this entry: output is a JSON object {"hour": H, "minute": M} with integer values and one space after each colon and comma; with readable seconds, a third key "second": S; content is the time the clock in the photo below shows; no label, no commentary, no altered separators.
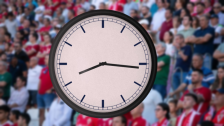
{"hour": 8, "minute": 16}
